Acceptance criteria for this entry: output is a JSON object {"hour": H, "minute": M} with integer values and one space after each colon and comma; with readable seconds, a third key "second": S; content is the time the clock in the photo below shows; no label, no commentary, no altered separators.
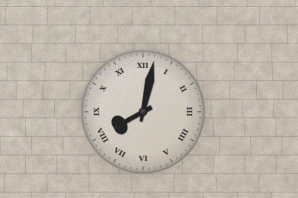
{"hour": 8, "minute": 2}
